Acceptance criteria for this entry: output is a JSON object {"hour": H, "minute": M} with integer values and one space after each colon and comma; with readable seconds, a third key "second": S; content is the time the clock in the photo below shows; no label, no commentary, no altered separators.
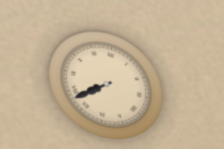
{"hour": 7, "minute": 38}
